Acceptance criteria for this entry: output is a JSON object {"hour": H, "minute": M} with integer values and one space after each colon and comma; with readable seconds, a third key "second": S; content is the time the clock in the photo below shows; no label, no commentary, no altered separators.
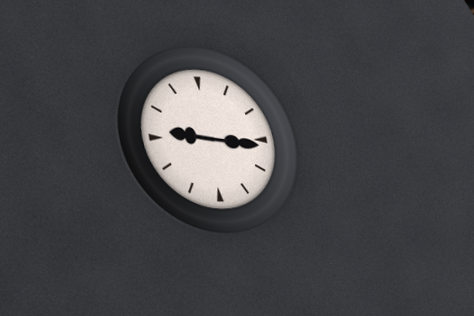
{"hour": 9, "minute": 16}
